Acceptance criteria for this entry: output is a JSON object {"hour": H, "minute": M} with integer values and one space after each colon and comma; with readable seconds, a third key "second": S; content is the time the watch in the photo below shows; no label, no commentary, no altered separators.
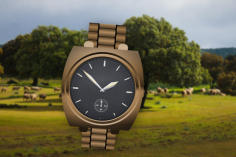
{"hour": 1, "minute": 52}
